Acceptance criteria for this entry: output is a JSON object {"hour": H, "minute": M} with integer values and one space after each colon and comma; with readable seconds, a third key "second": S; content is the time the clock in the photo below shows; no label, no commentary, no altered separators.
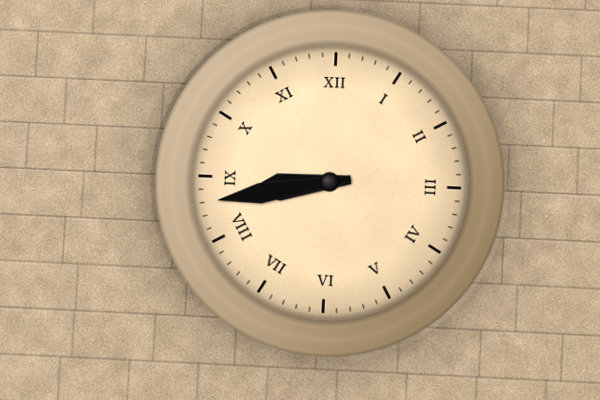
{"hour": 8, "minute": 43}
